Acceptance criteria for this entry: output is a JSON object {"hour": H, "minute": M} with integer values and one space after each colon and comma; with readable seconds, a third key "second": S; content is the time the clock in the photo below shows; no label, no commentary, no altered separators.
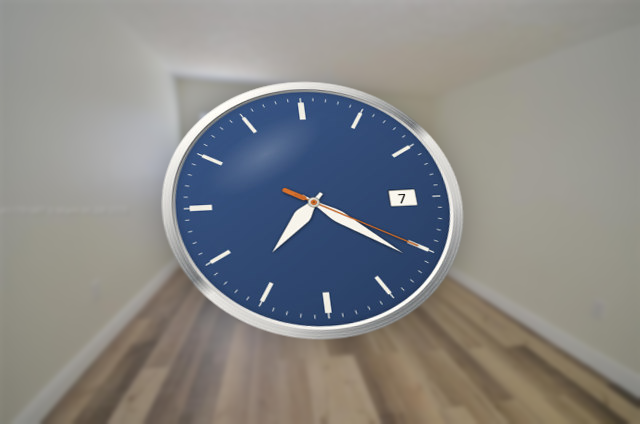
{"hour": 7, "minute": 21, "second": 20}
